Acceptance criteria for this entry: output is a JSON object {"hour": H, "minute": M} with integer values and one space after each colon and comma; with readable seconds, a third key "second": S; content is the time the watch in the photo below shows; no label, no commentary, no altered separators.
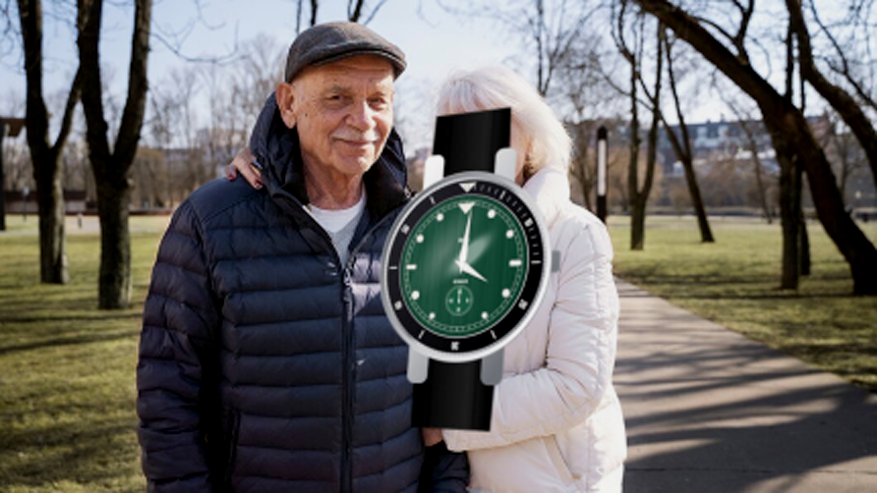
{"hour": 4, "minute": 1}
